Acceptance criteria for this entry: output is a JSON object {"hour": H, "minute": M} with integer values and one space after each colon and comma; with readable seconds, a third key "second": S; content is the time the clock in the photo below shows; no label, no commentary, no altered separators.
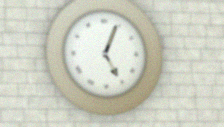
{"hour": 5, "minute": 4}
